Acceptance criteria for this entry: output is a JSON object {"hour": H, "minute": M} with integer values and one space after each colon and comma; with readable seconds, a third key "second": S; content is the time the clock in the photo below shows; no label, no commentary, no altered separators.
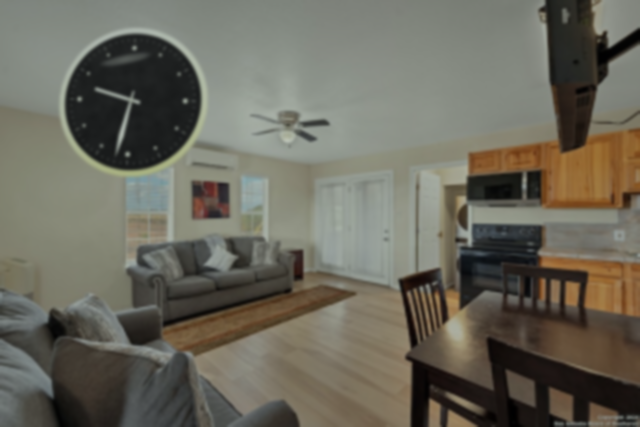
{"hour": 9, "minute": 32}
